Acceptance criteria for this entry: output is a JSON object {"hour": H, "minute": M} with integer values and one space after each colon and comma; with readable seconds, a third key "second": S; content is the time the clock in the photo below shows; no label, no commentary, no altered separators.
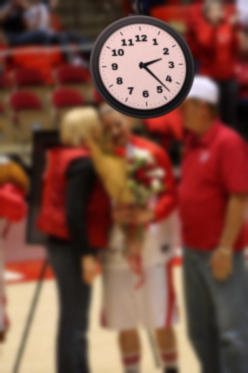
{"hour": 2, "minute": 23}
